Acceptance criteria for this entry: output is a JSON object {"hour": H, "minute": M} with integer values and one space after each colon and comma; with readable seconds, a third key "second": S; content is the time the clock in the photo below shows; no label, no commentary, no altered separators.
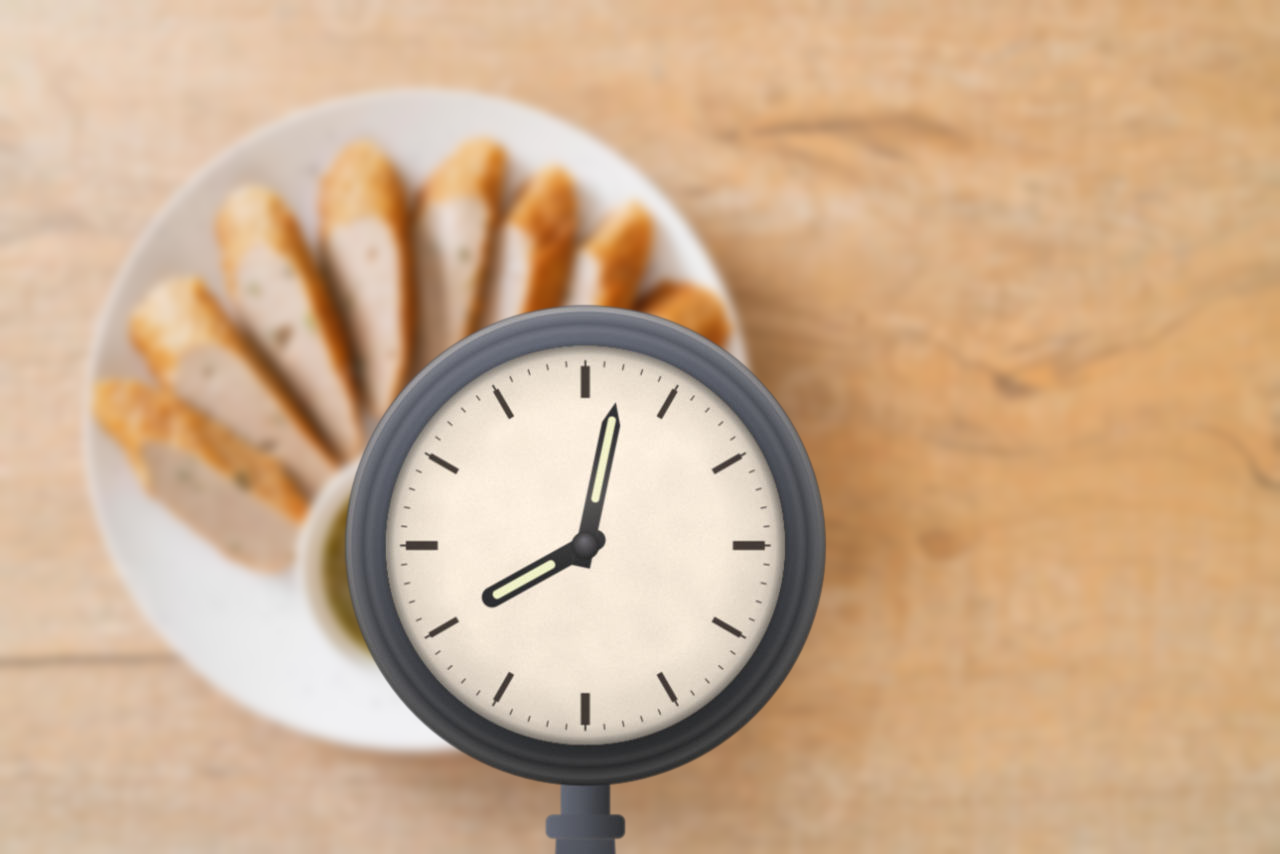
{"hour": 8, "minute": 2}
